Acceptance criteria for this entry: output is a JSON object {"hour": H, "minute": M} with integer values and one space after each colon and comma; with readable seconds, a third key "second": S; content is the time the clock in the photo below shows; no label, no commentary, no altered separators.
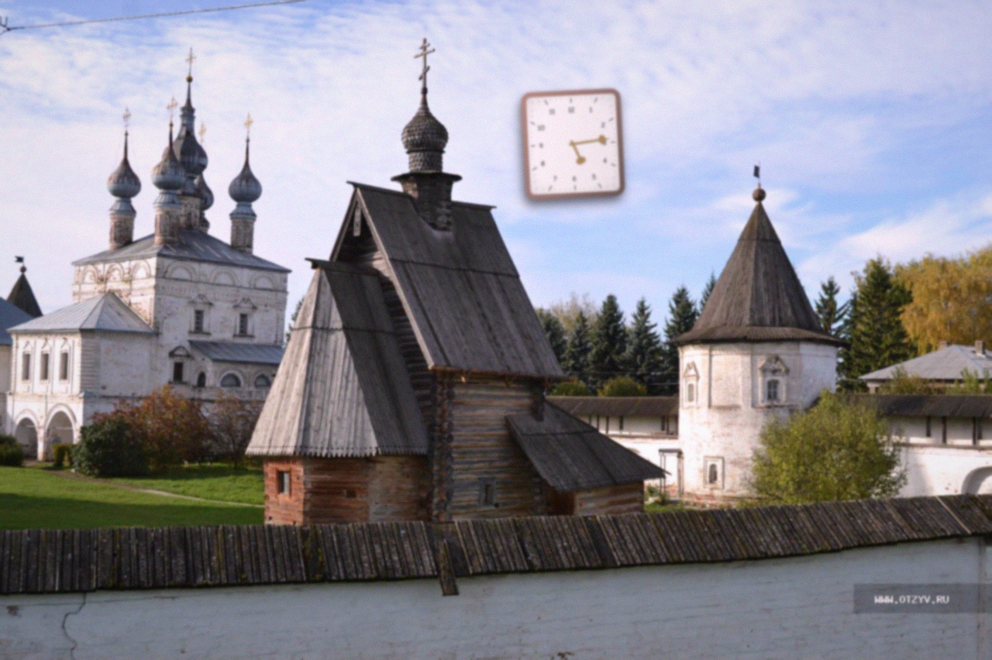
{"hour": 5, "minute": 14}
